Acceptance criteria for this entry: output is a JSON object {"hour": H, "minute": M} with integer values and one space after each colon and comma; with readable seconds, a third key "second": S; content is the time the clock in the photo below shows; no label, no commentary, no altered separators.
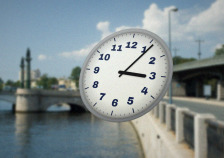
{"hour": 3, "minute": 6}
